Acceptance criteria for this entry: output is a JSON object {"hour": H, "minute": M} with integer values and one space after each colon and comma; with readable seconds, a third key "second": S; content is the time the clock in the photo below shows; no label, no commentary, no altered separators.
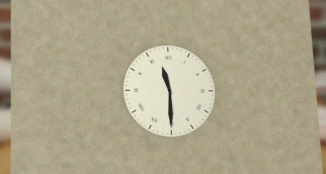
{"hour": 11, "minute": 30}
